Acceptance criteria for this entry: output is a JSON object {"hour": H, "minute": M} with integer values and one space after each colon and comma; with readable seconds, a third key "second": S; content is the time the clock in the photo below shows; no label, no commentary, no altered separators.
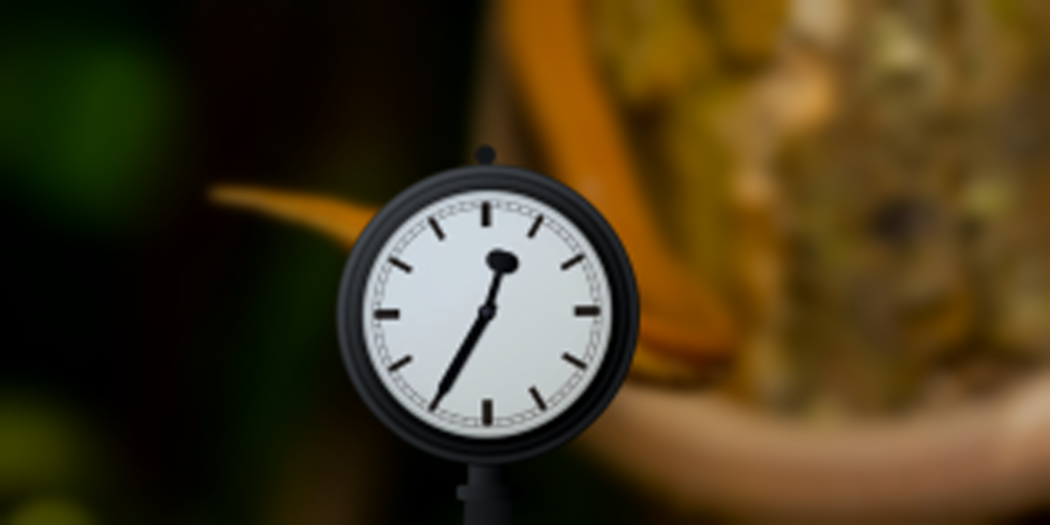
{"hour": 12, "minute": 35}
